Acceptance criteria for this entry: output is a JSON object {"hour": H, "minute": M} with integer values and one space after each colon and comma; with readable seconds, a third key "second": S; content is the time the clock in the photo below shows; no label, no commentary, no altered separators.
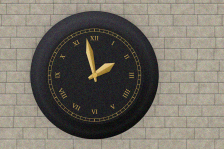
{"hour": 1, "minute": 58}
